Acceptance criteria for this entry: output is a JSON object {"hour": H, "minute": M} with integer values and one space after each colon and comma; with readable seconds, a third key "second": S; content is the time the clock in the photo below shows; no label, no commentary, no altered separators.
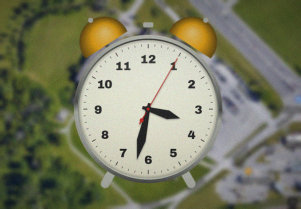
{"hour": 3, "minute": 32, "second": 5}
